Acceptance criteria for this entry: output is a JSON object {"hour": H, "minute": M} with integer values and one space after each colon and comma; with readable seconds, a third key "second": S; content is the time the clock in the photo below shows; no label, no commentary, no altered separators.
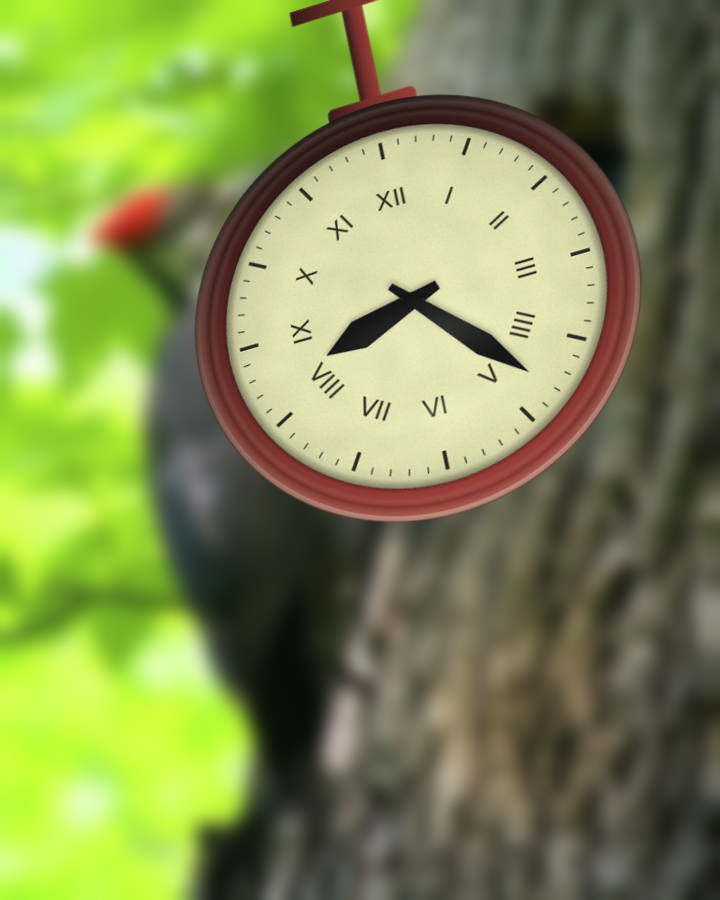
{"hour": 8, "minute": 23}
